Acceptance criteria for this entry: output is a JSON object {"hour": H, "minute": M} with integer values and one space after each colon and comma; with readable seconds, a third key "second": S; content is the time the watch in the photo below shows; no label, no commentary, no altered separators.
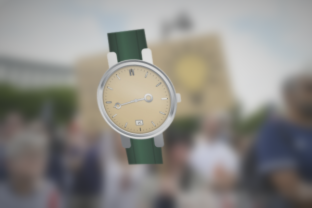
{"hour": 2, "minute": 43}
